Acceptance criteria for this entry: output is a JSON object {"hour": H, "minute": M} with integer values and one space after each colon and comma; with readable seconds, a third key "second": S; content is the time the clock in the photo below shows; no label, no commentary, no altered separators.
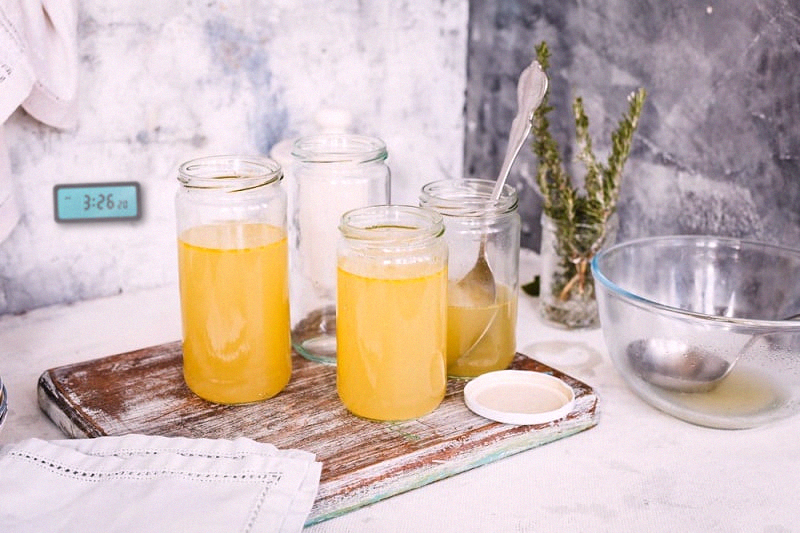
{"hour": 3, "minute": 26}
